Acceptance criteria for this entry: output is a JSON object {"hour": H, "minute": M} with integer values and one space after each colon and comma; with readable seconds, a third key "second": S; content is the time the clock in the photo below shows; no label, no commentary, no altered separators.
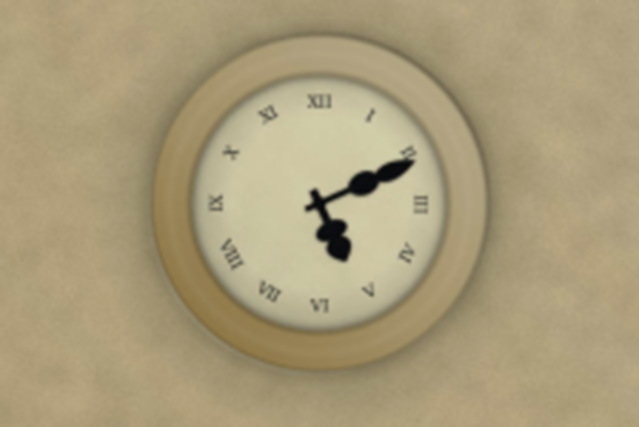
{"hour": 5, "minute": 11}
